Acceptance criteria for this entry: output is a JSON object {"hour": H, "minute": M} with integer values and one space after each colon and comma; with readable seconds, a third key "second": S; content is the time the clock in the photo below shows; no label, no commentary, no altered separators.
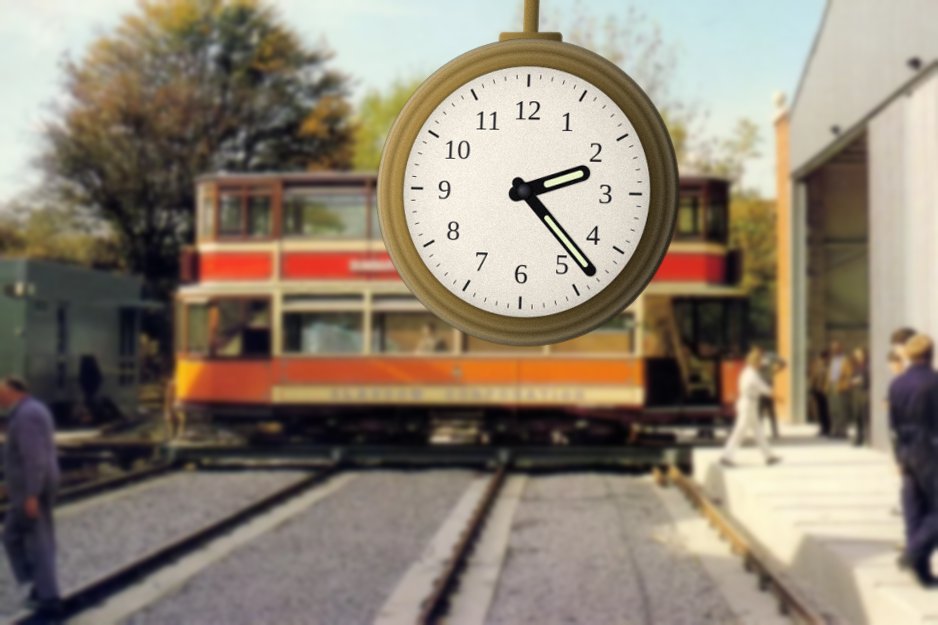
{"hour": 2, "minute": 23}
